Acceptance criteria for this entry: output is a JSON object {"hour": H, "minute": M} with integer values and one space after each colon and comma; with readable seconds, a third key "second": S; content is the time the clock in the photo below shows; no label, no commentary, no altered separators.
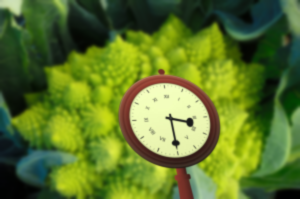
{"hour": 3, "minute": 30}
